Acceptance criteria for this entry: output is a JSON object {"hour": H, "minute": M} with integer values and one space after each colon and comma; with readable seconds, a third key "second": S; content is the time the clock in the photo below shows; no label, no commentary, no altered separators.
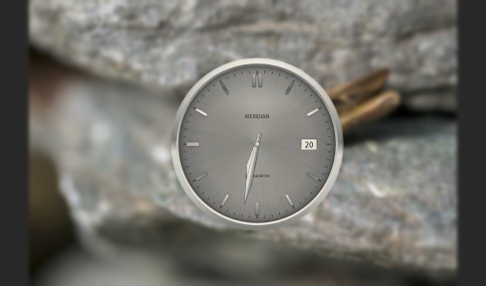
{"hour": 6, "minute": 32}
